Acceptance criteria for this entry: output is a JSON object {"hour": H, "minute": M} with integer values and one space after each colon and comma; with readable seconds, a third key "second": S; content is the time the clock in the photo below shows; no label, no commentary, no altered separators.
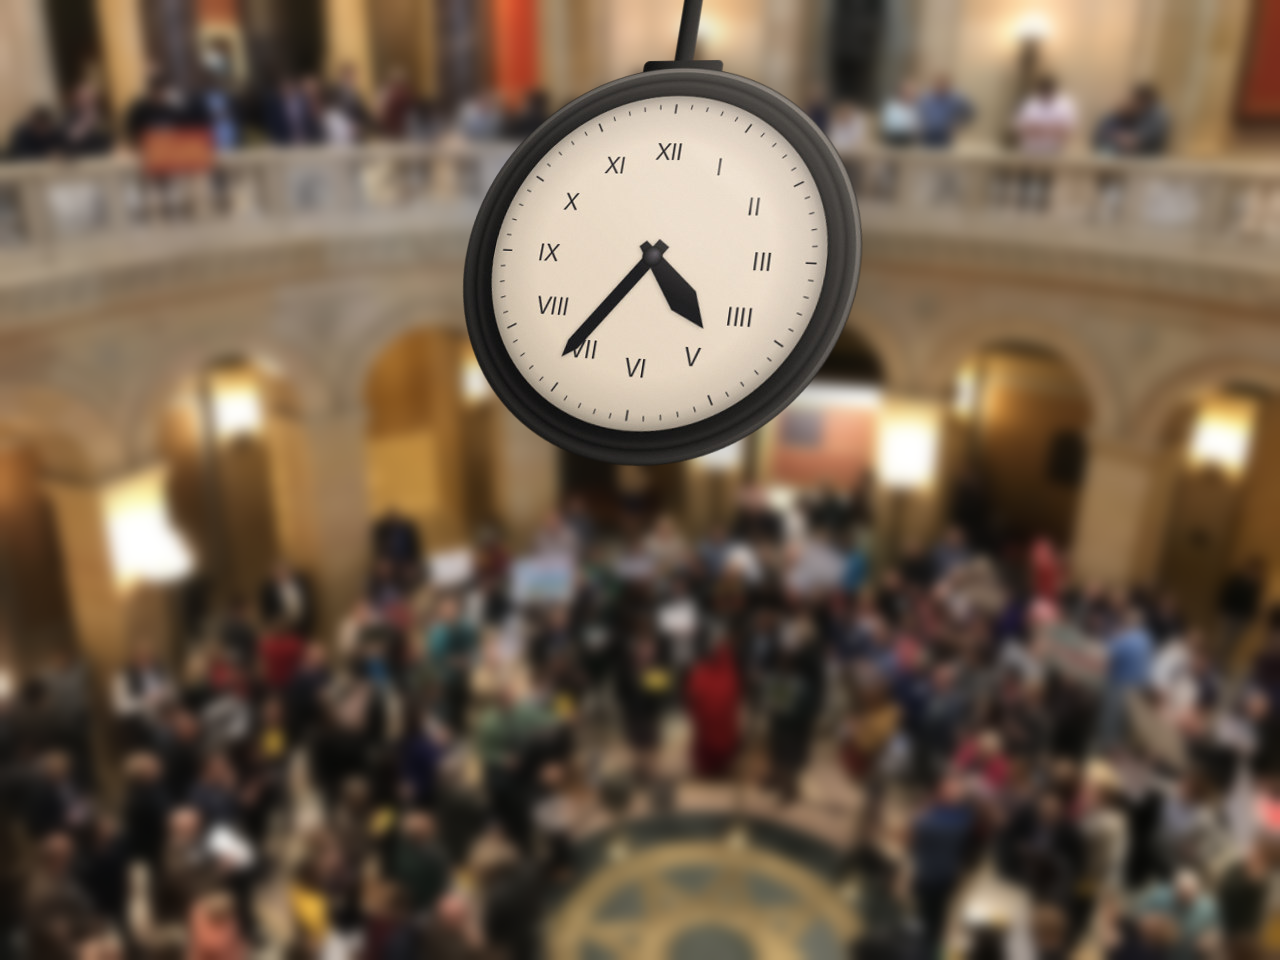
{"hour": 4, "minute": 36}
